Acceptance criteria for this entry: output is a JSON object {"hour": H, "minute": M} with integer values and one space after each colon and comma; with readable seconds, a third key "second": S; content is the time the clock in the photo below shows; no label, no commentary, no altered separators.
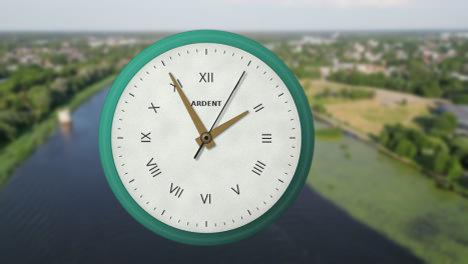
{"hour": 1, "minute": 55, "second": 5}
